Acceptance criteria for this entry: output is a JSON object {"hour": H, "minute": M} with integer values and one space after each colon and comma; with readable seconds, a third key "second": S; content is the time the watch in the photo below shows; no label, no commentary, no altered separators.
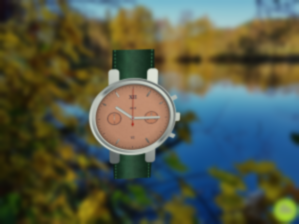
{"hour": 10, "minute": 15}
